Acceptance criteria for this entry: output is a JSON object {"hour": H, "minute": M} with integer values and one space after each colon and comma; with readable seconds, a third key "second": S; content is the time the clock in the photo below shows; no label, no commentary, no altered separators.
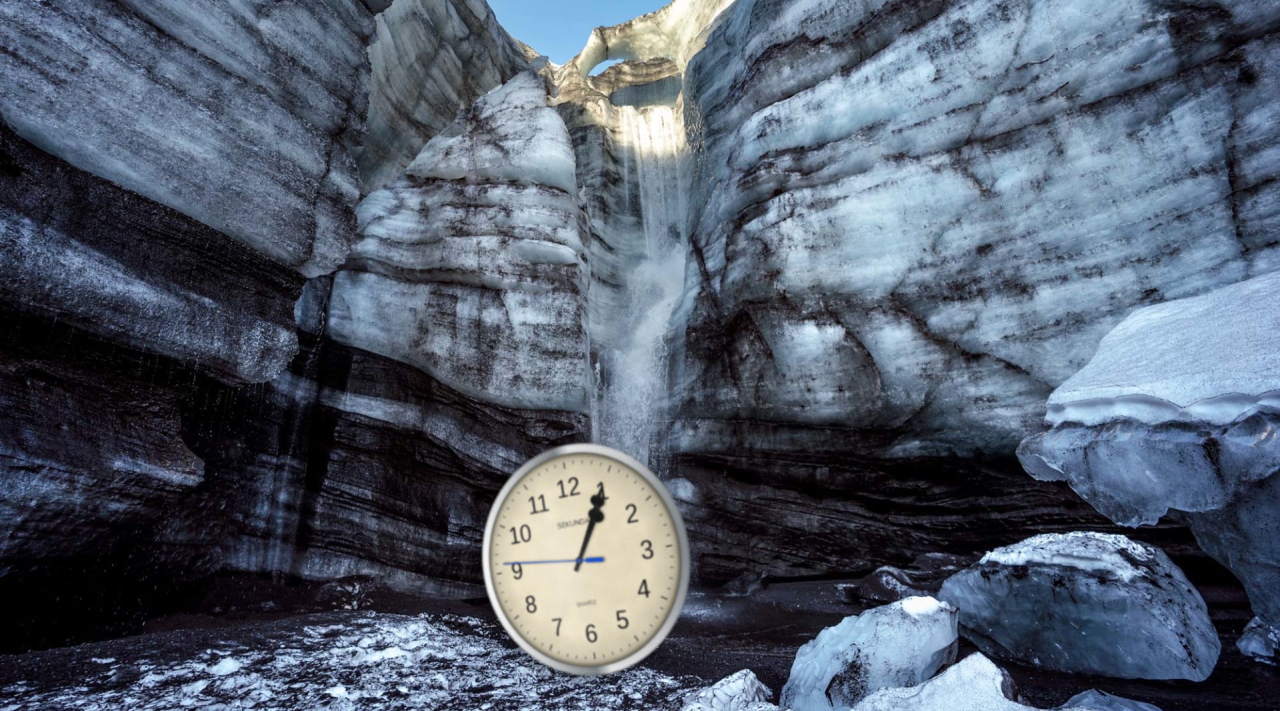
{"hour": 1, "minute": 4, "second": 46}
